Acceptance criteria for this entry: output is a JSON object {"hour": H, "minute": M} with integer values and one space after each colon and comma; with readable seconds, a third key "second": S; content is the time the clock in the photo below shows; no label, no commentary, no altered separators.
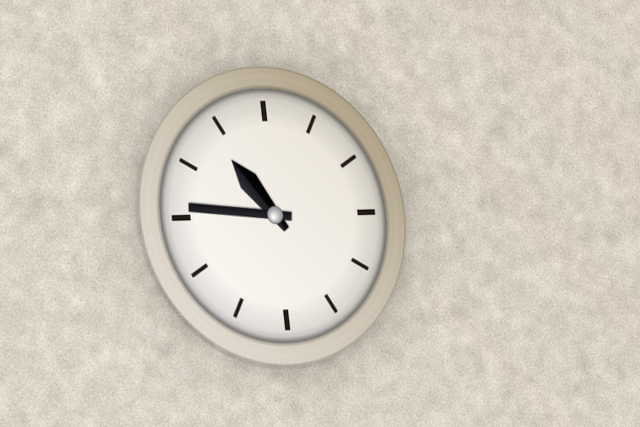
{"hour": 10, "minute": 46}
